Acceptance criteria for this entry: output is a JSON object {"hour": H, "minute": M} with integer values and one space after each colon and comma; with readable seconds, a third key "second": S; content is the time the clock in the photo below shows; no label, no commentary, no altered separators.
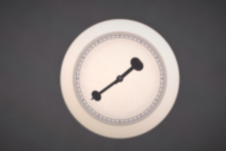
{"hour": 1, "minute": 39}
